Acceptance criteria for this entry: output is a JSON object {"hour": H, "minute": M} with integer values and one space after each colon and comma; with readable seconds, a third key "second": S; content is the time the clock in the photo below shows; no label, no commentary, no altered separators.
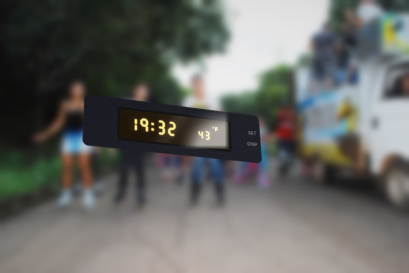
{"hour": 19, "minute": 32}
